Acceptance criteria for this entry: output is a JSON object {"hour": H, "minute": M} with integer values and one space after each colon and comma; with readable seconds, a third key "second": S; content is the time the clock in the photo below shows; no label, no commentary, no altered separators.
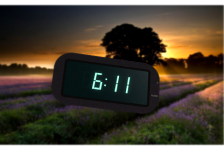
{"hour": 6, "minute": 11}
